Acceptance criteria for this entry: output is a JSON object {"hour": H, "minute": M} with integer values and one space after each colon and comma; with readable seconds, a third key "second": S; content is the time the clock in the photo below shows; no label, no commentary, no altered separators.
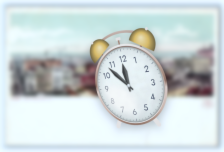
{"hour": 11, "minute": 53}
